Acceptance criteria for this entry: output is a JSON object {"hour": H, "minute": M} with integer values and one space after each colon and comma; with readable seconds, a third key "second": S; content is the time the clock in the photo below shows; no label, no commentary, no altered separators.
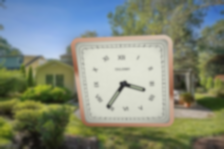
{"hour": 3, "minute": 36}
